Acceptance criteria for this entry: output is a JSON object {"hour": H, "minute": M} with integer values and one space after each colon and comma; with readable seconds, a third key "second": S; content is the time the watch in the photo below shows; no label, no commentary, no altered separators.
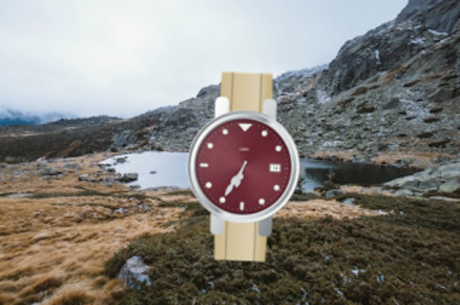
{"hour": 6, "minute": 35}
